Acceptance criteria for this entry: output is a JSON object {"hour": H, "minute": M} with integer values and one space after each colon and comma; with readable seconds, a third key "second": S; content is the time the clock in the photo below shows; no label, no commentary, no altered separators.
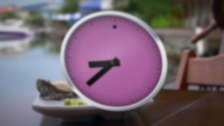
{"hour": 8, "minute": 37}
